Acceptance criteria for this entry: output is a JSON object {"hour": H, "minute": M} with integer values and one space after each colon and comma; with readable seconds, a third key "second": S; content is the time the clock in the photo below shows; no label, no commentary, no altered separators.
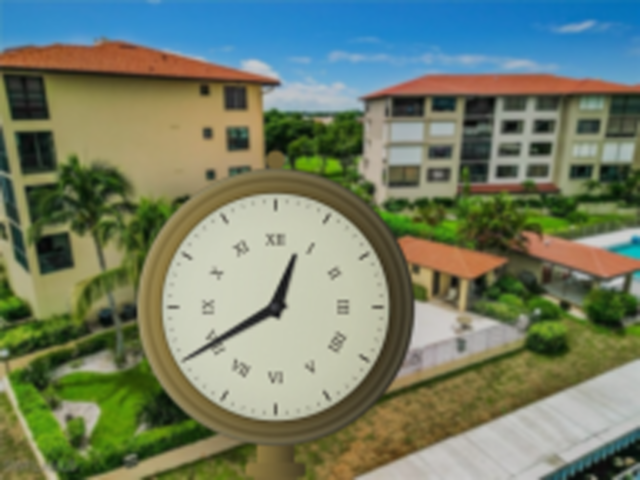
{"hour": 12, "minute": 40}
